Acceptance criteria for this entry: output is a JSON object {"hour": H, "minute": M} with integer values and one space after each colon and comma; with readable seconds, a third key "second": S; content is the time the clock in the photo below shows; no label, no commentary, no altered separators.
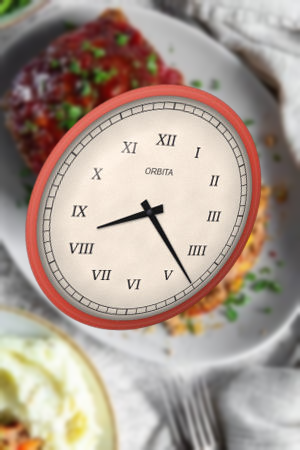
{"hour": 8, "minute": 23}
